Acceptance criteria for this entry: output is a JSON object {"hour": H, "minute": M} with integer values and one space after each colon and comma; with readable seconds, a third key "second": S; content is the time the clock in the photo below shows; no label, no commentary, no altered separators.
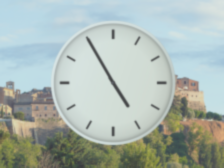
{"hour": 4, "minute": 55}
